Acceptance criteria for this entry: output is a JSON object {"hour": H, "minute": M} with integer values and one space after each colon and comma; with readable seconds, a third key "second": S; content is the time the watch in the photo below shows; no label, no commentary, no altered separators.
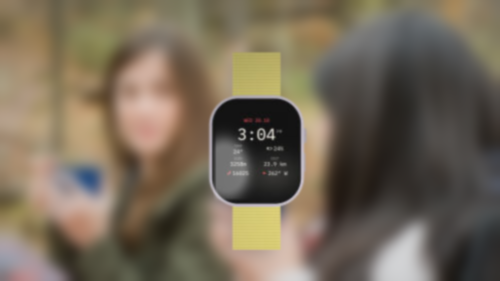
{"hour": 3, "minute": 4}
